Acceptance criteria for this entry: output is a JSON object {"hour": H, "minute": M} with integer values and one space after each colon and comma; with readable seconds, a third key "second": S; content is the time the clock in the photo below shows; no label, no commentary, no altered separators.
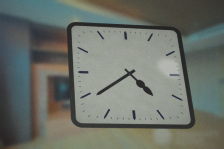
{"hour": 4, "minute": 39}
